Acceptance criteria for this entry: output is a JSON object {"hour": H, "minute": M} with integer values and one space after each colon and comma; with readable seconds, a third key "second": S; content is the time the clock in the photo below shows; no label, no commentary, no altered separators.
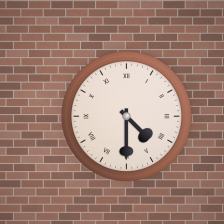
{"hour": 4, "minute": 30}
